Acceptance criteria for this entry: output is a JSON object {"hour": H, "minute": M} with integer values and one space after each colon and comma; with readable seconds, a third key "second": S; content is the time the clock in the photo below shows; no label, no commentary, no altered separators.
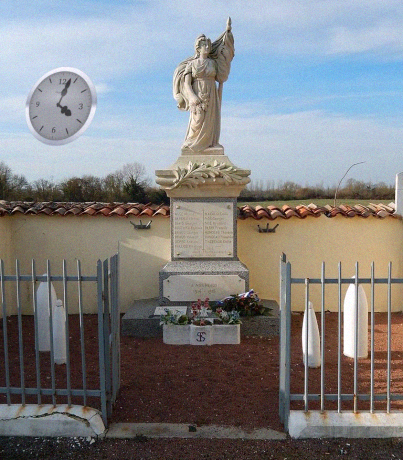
{"hour": 4, "minute": 3}
